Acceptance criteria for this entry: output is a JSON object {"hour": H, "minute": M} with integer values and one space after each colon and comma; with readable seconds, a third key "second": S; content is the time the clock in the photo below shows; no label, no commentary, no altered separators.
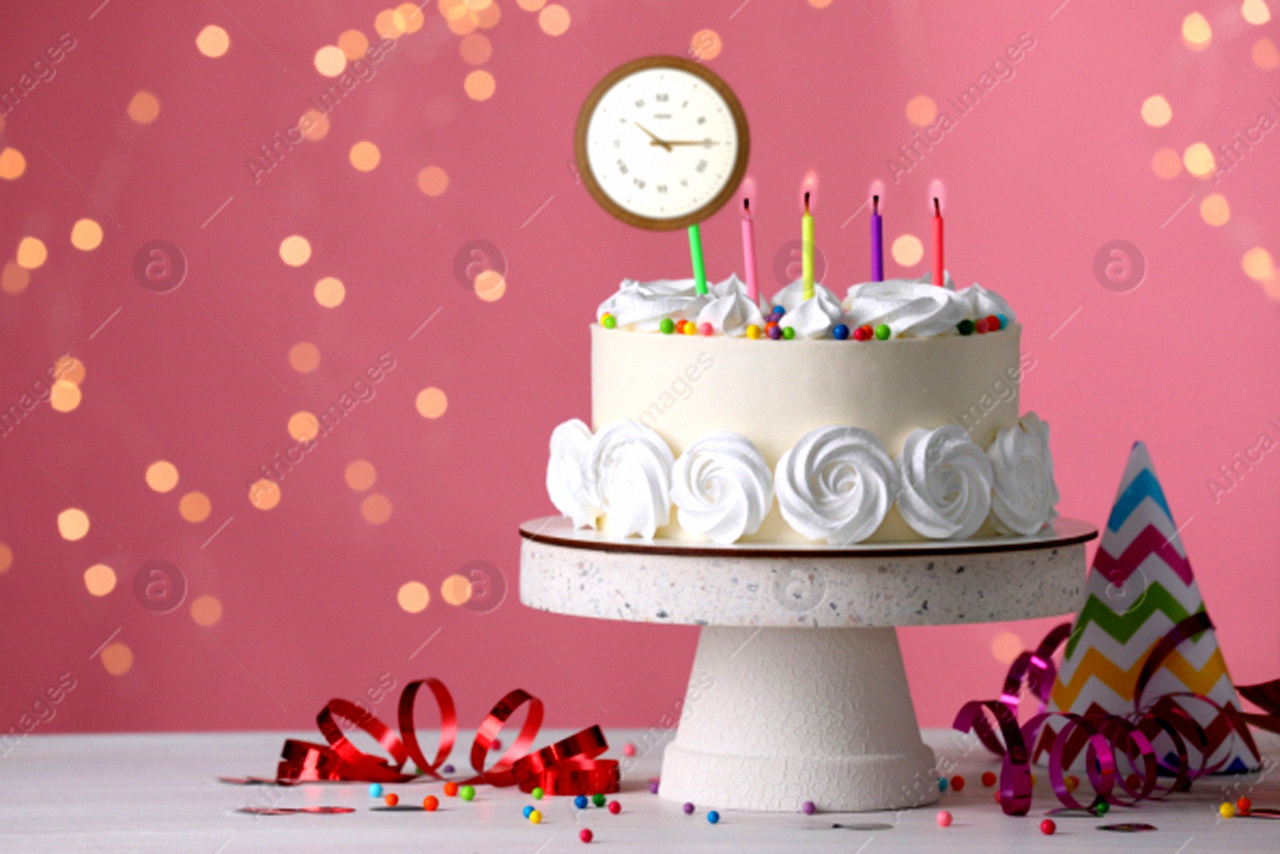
{"hour": 10, "minute": 15}
